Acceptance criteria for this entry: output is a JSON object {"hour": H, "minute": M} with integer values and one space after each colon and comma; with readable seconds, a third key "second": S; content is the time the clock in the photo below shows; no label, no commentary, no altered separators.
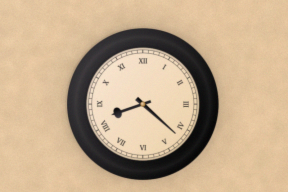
{"hour": 8, "minute": 22}
